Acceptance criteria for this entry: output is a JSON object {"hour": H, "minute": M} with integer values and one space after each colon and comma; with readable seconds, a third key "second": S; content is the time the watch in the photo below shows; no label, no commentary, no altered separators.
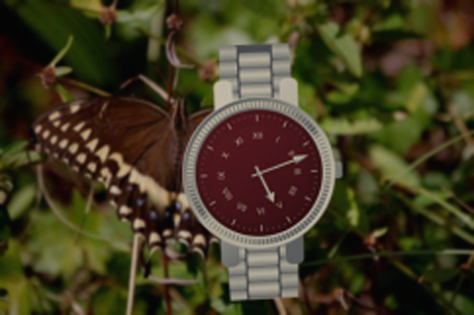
{"hour": 5, "minute": 12}
